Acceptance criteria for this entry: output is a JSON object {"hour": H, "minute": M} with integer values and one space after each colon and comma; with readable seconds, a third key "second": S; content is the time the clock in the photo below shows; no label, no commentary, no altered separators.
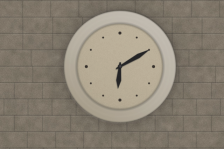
{"hour": 6, "minute": 10}
